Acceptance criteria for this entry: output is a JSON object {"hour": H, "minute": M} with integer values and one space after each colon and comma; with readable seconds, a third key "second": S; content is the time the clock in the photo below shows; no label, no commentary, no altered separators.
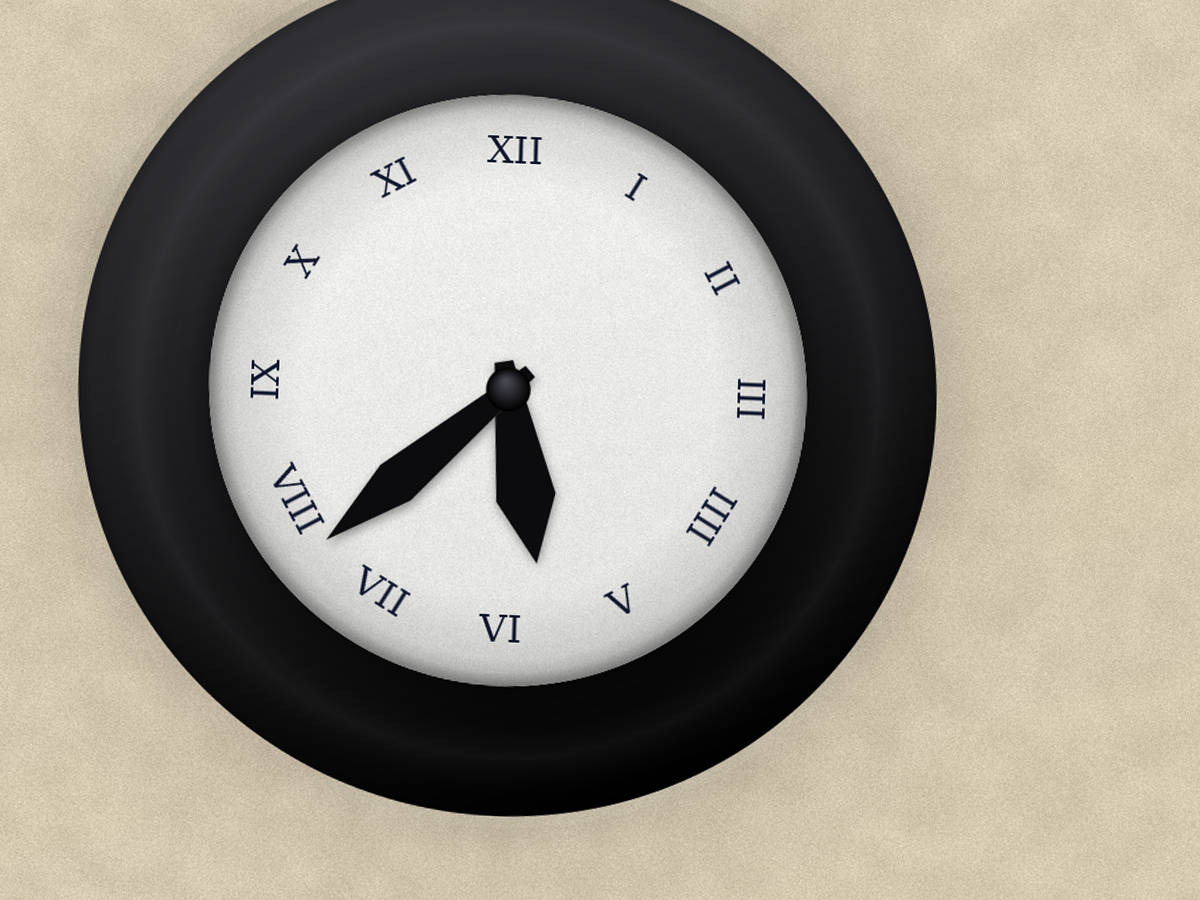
{"hour": 5, "minute": 38}
